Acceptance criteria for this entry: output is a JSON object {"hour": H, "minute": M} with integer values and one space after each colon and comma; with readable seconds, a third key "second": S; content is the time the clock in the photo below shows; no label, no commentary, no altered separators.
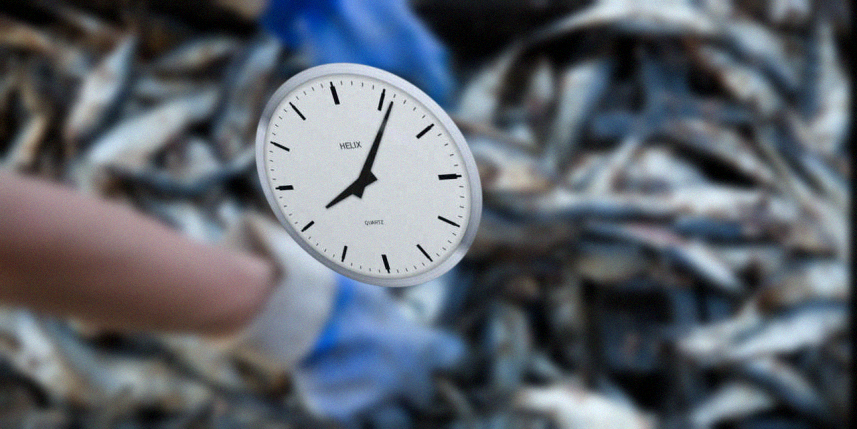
{"hour": 8, "minute": 6}
